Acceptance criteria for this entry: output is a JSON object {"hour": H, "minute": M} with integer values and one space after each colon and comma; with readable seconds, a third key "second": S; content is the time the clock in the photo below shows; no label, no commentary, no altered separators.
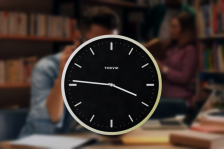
{"hour": 3, "minute": 46}
